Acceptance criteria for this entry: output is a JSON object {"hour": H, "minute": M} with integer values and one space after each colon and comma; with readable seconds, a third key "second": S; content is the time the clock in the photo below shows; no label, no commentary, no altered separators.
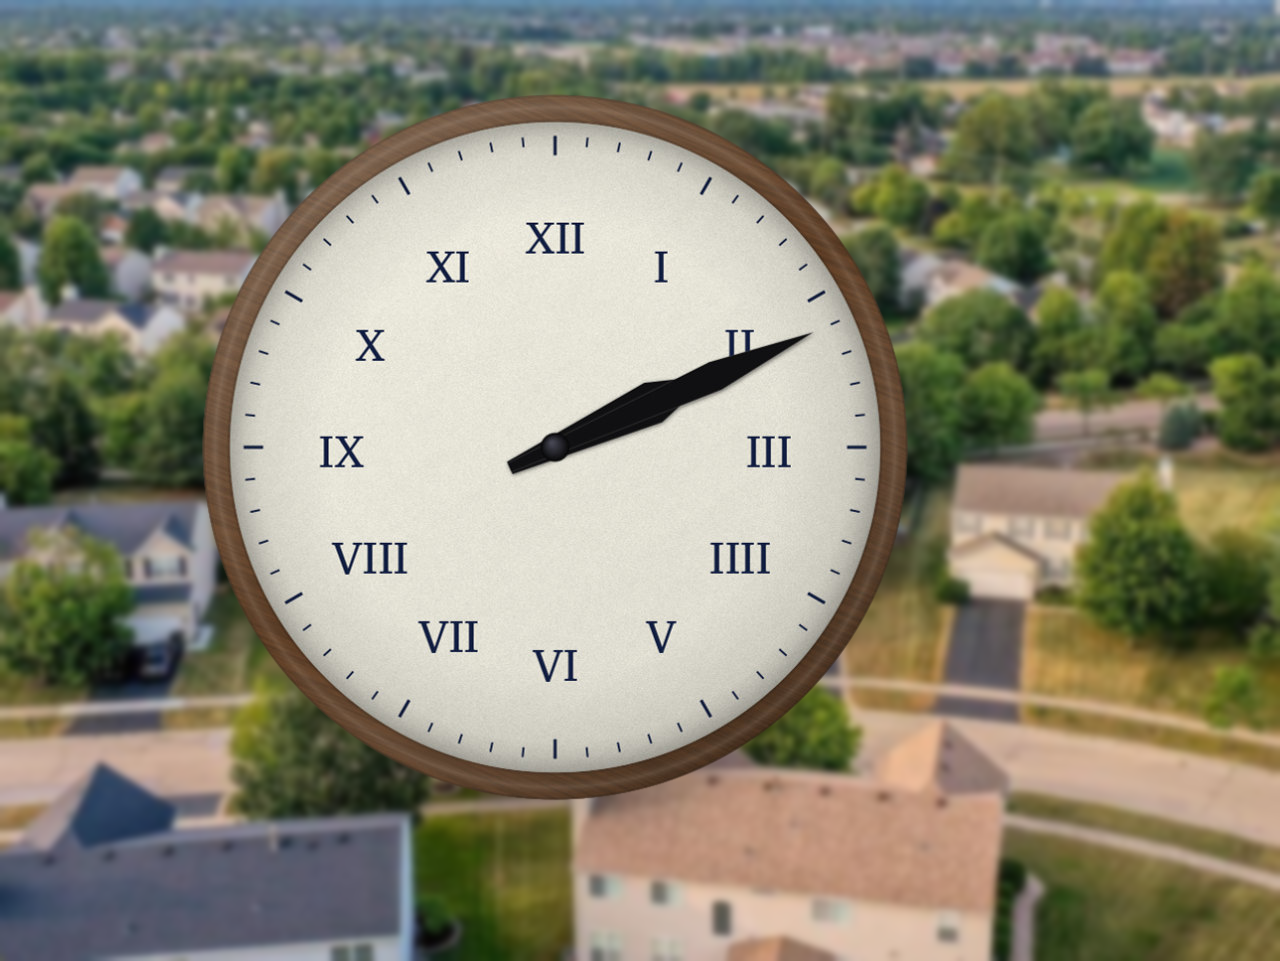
{"hour": 2, "minute": 11}
